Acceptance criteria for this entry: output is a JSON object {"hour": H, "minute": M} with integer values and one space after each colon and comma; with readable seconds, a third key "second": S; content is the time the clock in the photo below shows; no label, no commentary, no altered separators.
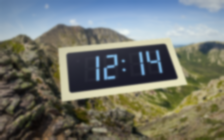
{"hour": 12, "minute": 14}
